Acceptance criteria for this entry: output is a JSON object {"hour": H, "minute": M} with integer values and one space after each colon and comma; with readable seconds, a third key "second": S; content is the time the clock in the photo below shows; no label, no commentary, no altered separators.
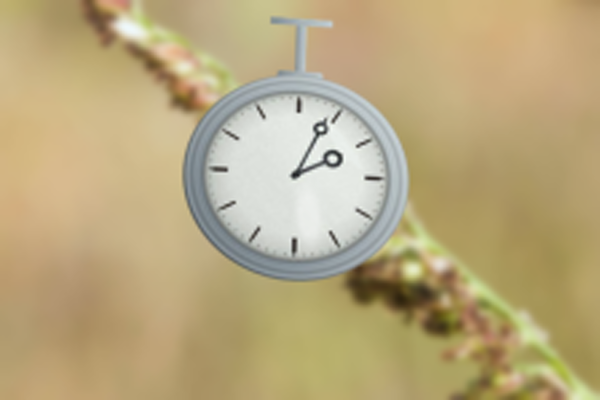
{"hour": 2, "minute": 4}
